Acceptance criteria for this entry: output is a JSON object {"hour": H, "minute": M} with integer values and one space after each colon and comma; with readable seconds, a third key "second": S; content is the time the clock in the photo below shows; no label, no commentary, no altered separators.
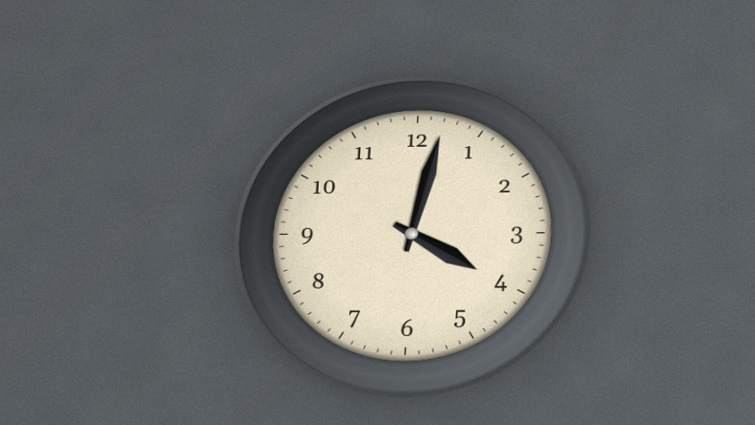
{"hour": 4, "minute": 2}
